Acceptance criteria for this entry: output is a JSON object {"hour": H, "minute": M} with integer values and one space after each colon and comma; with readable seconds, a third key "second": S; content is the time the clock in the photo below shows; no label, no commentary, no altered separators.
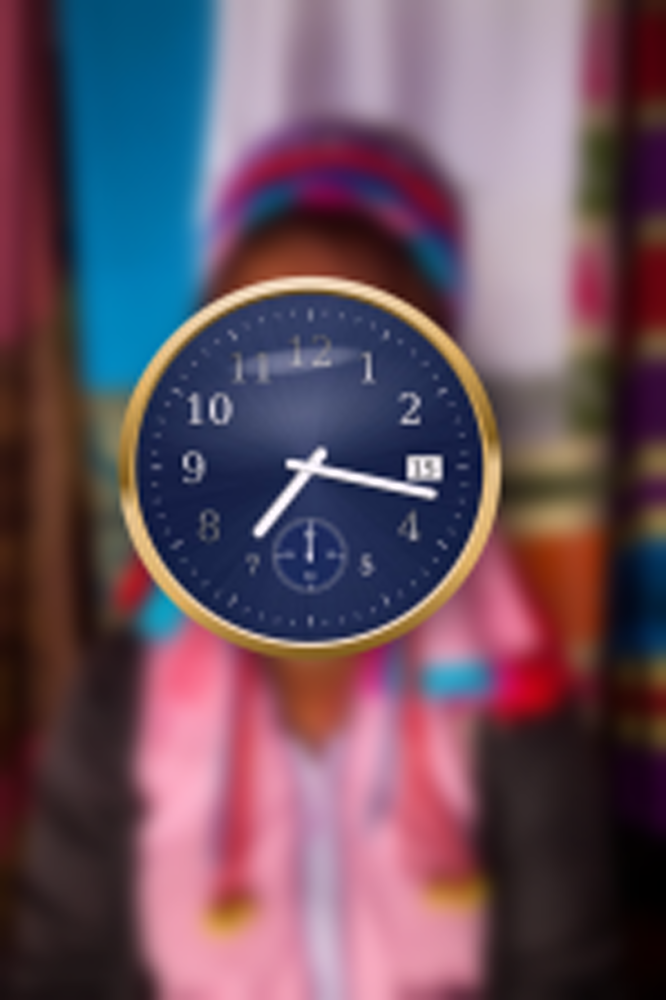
{"hour": 7, "minute": 17}
